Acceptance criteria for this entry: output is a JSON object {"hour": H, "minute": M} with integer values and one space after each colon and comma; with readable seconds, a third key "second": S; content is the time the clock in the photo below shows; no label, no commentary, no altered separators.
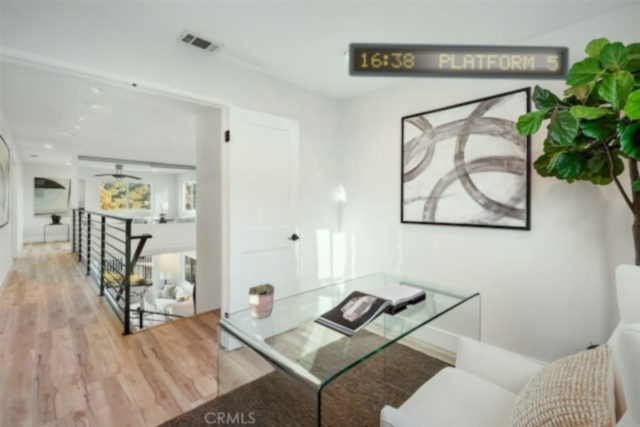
{"hour": 16, "minute": 38}
